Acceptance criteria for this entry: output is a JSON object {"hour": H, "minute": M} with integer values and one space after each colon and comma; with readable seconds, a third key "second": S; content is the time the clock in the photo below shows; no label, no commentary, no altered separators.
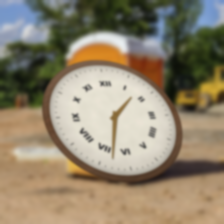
{"hour": 1, "minute": 33}
